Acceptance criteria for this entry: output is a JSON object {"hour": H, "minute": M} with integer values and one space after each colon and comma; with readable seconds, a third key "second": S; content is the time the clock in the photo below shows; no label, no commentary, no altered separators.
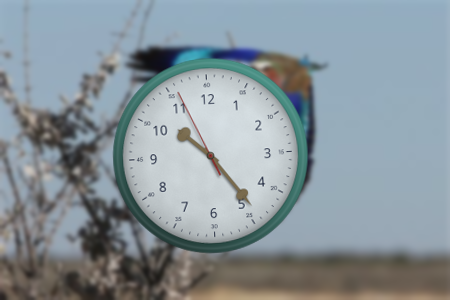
{"hour": 10, "minute": 23, "second": 56}
